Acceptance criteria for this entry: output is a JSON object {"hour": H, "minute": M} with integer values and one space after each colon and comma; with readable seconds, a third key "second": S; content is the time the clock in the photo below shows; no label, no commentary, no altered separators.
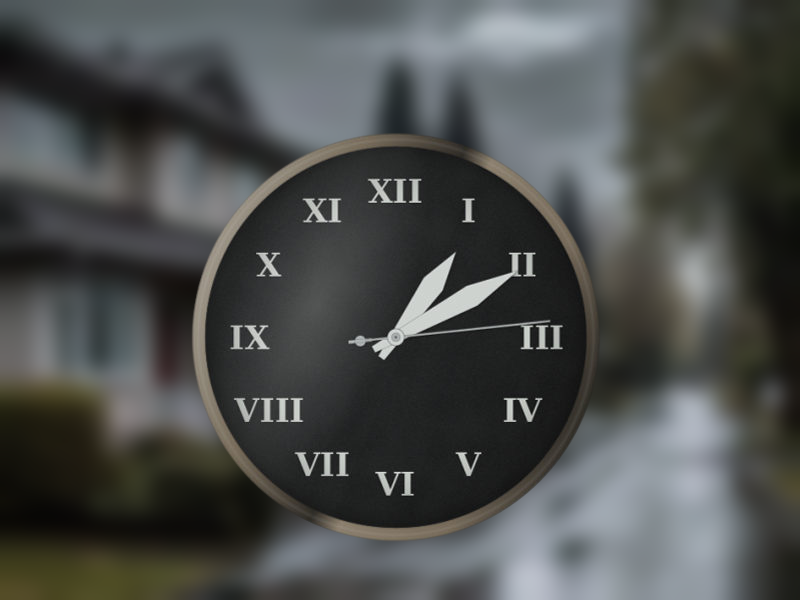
{"hour": 1, "minute": 10, "second": 14}
